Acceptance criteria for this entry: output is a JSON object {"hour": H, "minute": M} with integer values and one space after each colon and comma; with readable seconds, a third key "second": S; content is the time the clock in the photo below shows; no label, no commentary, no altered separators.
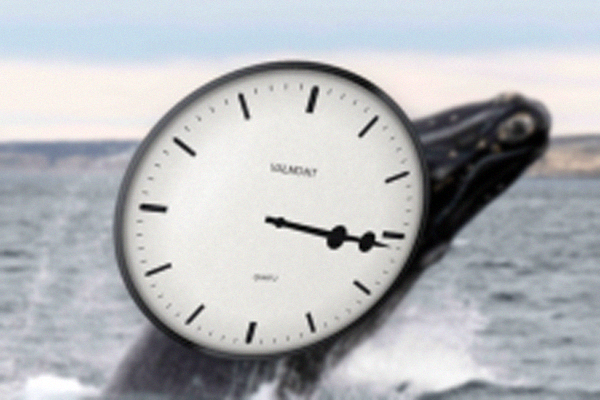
{"hour": 3, "minute": 16}
